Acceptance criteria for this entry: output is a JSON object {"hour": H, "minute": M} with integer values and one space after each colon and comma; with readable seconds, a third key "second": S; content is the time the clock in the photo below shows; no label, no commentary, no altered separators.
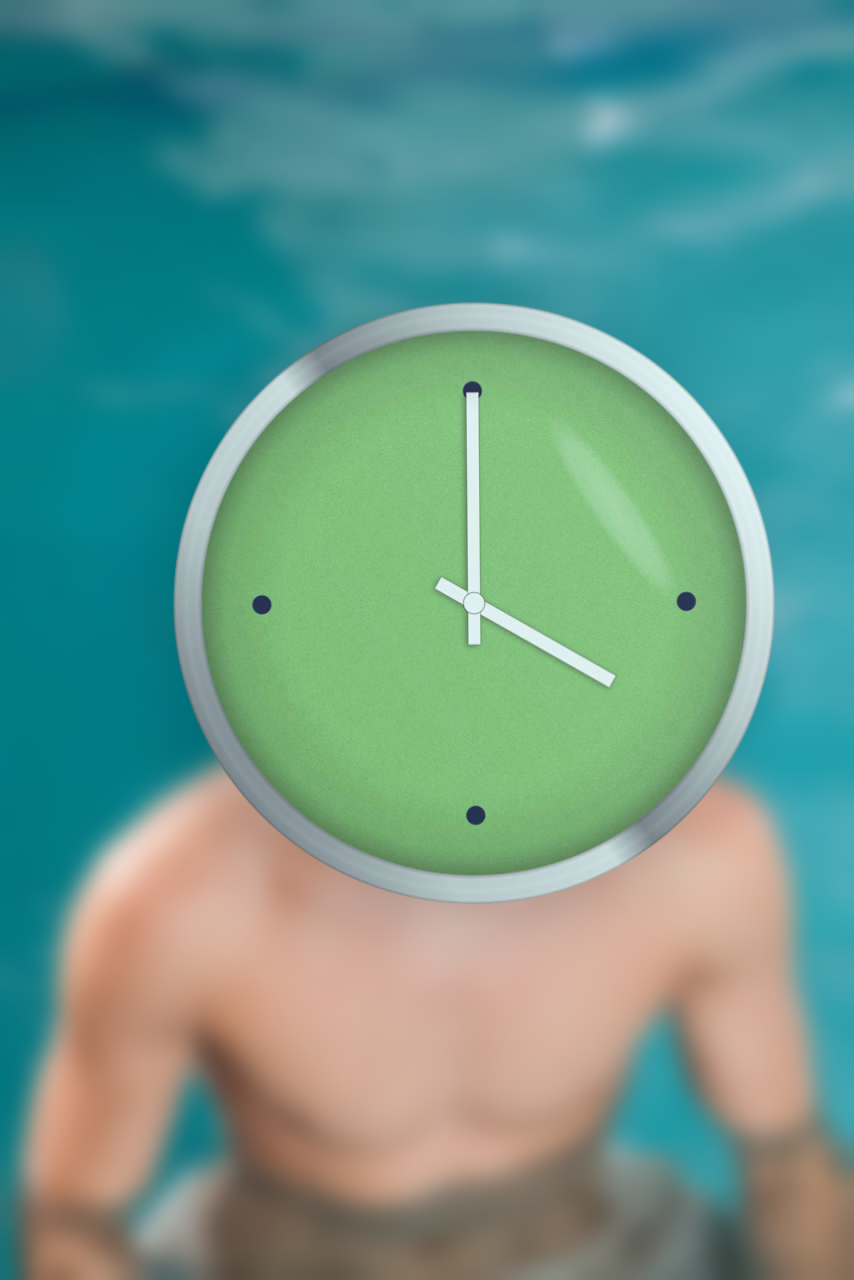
{"hour": 4, "minute": 0}
